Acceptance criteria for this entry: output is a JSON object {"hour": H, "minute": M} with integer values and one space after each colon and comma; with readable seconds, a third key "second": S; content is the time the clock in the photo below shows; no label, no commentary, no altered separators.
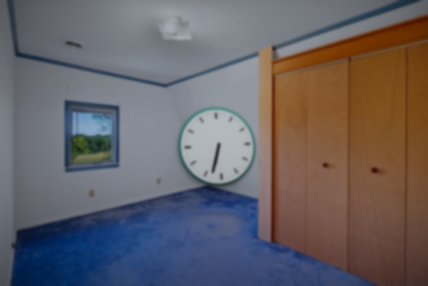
{"hour": 6, "minute": 33}
